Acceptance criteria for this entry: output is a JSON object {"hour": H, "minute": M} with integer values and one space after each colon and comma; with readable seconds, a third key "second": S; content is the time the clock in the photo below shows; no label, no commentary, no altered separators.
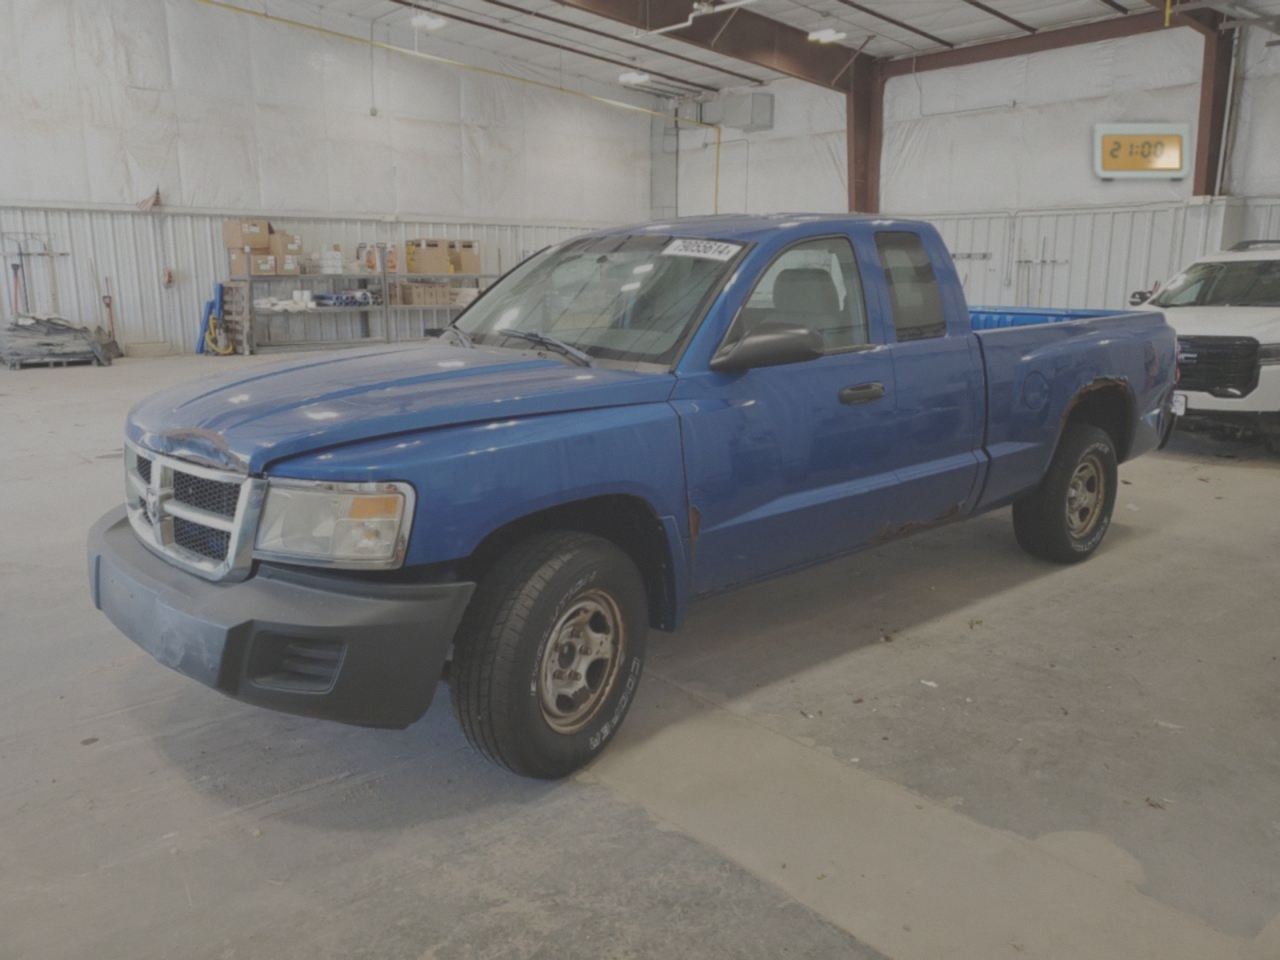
{"hour": 21, "minute": 0}
